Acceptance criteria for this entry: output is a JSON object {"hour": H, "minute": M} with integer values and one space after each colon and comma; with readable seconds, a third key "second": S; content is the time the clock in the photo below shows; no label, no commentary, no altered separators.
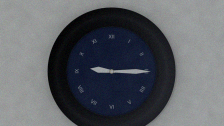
{"hour": 9, "minute": 15}
